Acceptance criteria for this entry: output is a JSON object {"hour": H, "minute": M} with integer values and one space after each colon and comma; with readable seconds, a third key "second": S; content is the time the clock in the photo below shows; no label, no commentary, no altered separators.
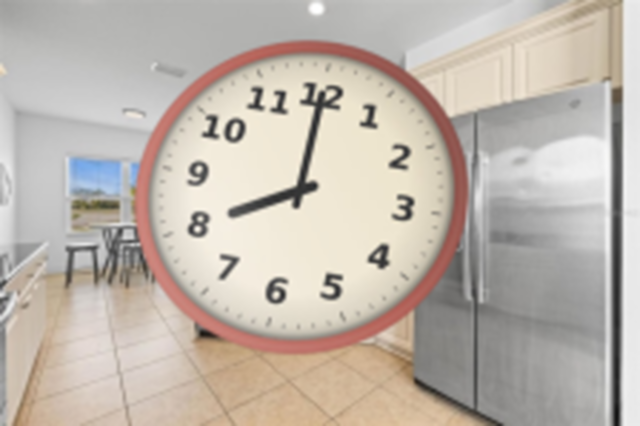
{"hour": 8, "minute": 0}
